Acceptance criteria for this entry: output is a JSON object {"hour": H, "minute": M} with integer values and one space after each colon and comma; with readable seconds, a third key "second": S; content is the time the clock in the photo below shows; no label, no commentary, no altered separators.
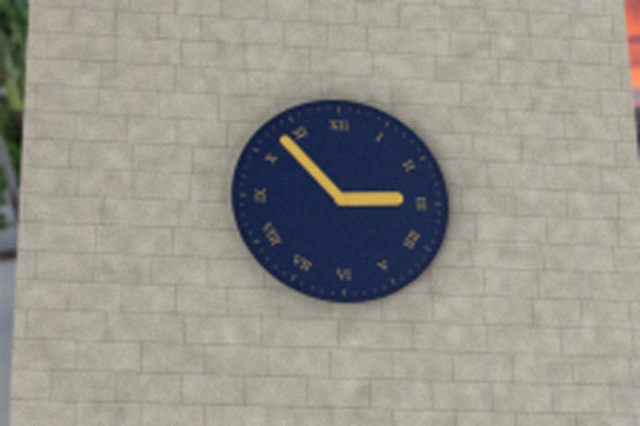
{"hour": 2, "minute": 53}
